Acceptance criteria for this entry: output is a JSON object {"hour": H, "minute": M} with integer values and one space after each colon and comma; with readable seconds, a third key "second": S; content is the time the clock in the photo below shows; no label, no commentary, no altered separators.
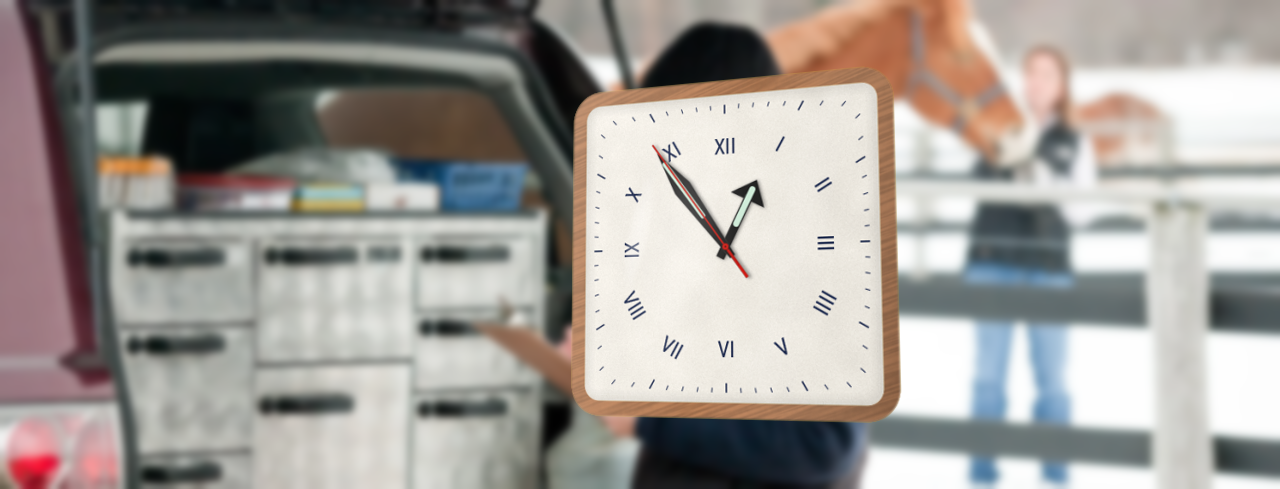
{"hour": 12, "minute": 53, "second": 54}
